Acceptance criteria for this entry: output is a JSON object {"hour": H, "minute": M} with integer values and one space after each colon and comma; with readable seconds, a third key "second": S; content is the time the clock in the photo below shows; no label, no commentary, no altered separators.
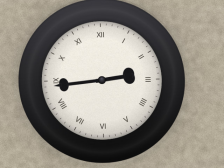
{"hour": 2, "minute": 44}
